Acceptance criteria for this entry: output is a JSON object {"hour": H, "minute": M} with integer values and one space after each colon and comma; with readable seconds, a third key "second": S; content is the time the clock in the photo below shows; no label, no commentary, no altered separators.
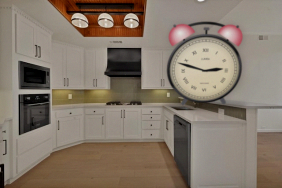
{"hour": 2, "minute": 48}
